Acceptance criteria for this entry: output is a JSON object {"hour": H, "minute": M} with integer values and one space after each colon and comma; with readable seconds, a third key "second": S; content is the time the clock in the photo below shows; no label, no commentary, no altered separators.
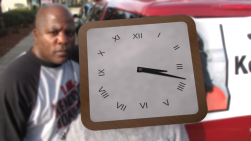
{"hour": 3, "minute": 18}
